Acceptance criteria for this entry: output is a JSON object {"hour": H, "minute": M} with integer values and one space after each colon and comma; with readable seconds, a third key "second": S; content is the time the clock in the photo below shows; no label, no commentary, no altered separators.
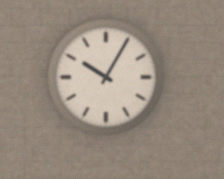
{"hour": 10, "minute": 5}
